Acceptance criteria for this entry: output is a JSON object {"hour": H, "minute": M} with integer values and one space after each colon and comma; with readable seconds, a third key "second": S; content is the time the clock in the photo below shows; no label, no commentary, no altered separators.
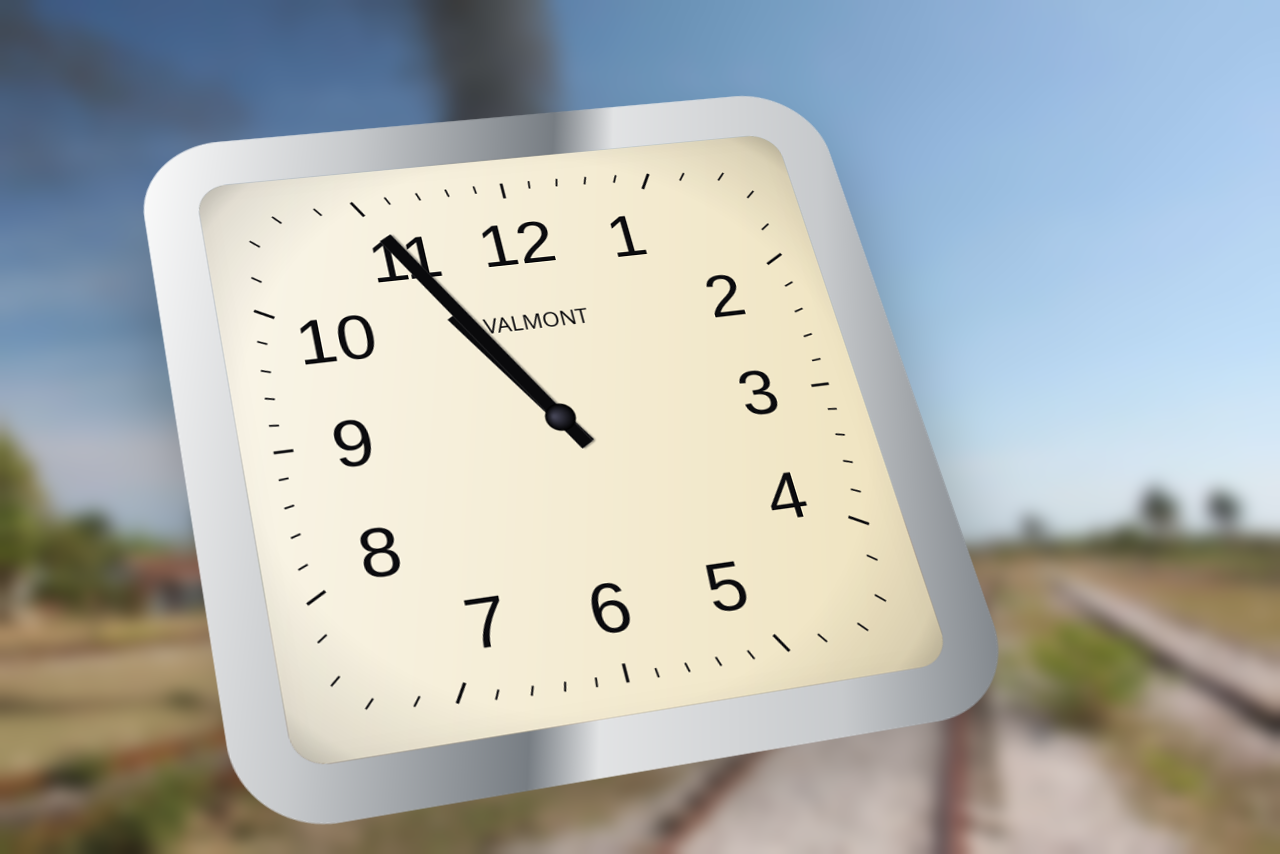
{"hour": 10, "minute": 55}
